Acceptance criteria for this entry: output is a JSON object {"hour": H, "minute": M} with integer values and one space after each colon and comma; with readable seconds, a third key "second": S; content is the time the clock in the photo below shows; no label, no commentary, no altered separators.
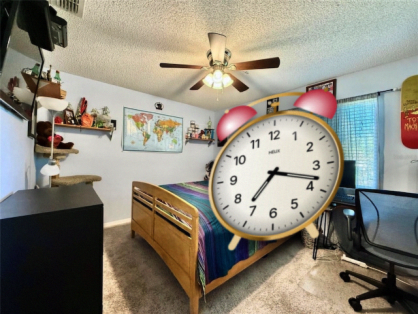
{"hour": 7, "minute": 18}
